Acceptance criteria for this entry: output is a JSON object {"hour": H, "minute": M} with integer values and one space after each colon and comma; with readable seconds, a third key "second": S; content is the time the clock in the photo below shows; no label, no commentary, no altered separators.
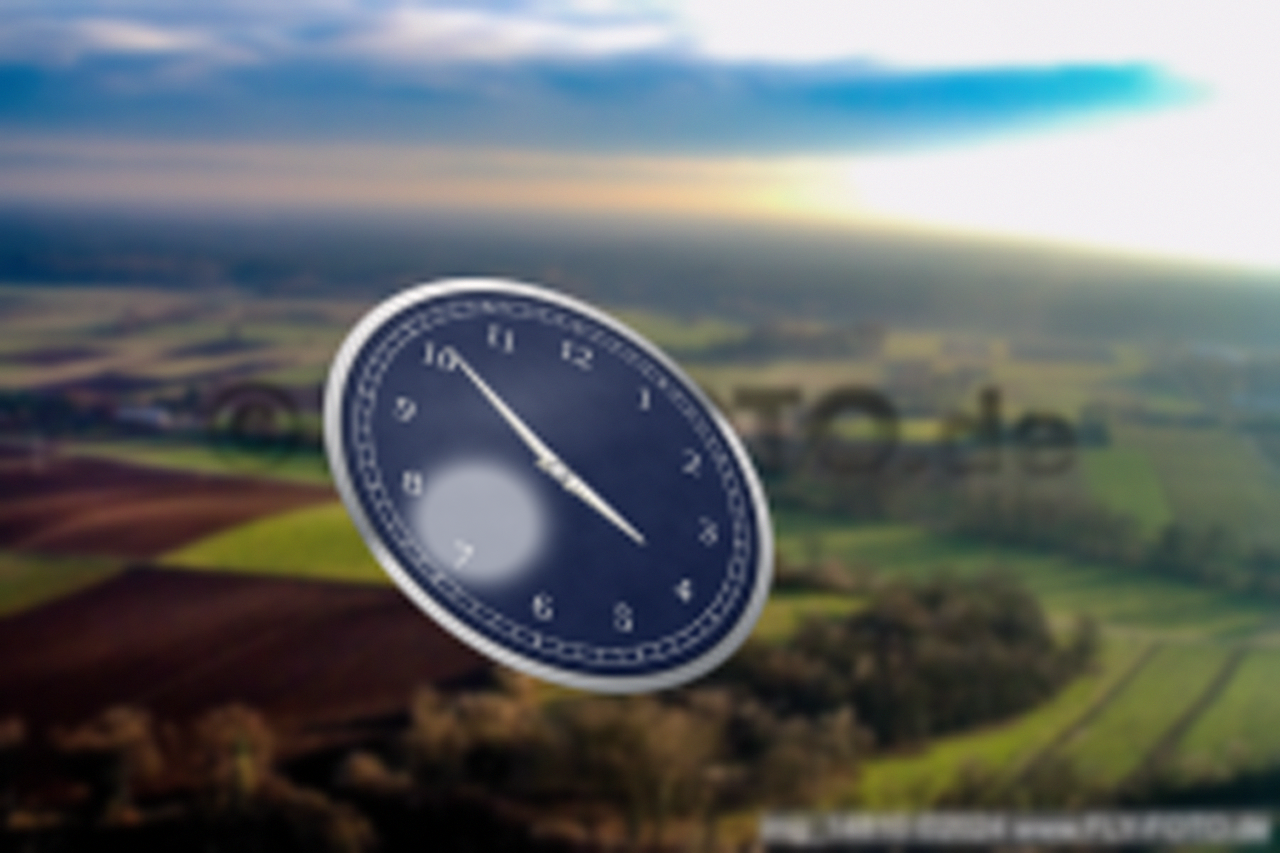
{"hour": 3, "minute": 51}
